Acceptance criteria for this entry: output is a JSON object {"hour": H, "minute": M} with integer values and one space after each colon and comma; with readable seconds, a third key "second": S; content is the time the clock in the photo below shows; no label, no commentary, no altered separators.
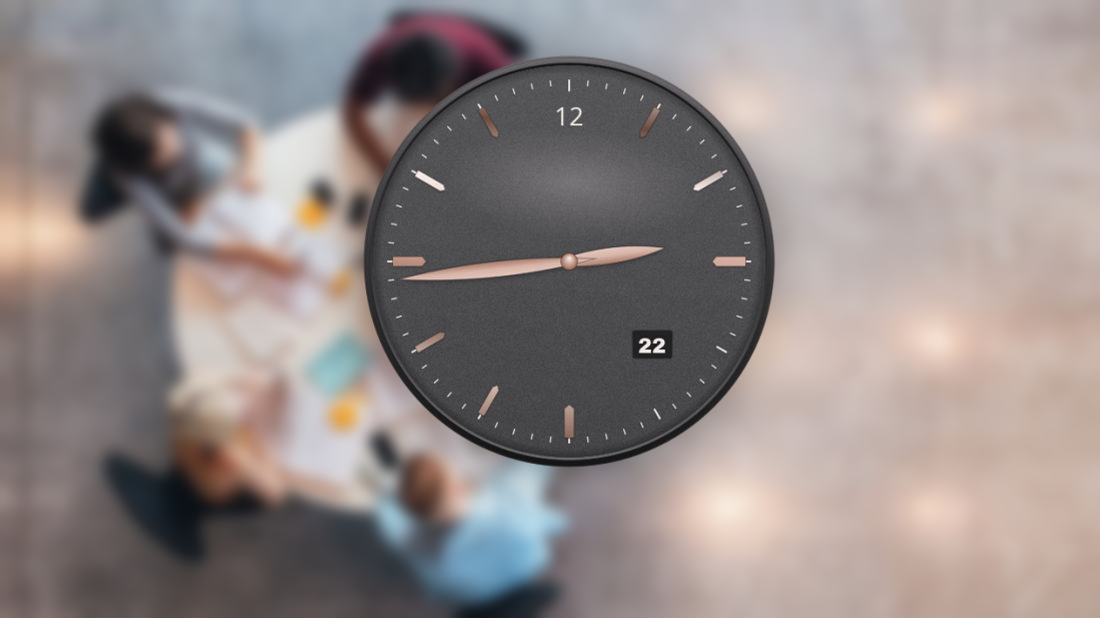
{"hour": 2, "minute": 44}
